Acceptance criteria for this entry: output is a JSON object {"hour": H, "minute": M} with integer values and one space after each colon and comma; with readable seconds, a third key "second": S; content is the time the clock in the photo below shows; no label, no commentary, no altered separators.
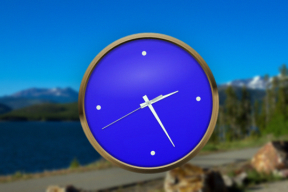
{"hour": 2, "minute": 25, "second": 41}
